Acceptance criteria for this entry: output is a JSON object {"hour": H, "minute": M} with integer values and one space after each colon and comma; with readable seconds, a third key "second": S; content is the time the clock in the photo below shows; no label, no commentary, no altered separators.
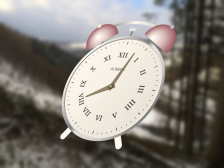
{"hour": 8, "minute": 3}
